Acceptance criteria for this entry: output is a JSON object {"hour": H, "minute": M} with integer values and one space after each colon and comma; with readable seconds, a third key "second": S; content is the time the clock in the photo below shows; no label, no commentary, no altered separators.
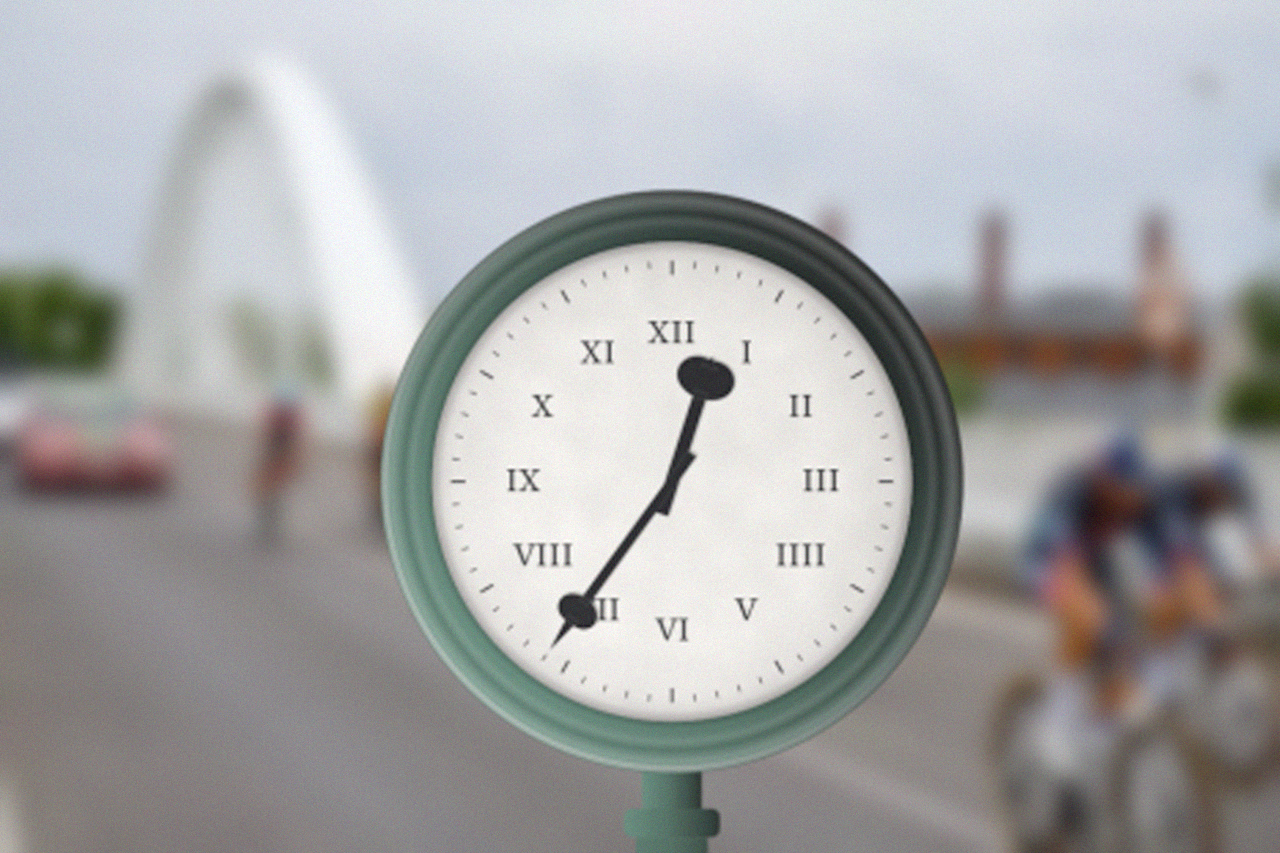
{"hour": 12, "minute": 36}
